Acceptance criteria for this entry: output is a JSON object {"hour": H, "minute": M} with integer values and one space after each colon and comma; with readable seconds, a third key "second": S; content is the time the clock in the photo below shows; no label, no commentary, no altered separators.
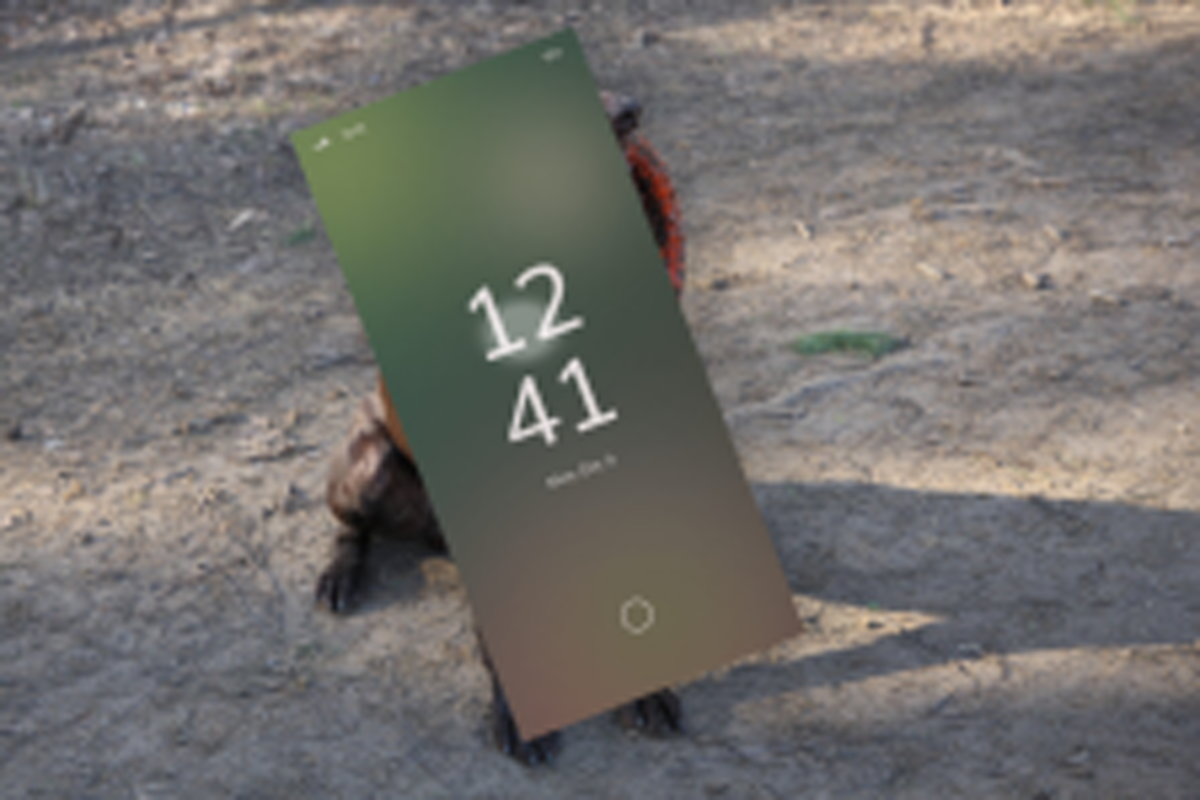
{"hour": 12, "minute": 41}
